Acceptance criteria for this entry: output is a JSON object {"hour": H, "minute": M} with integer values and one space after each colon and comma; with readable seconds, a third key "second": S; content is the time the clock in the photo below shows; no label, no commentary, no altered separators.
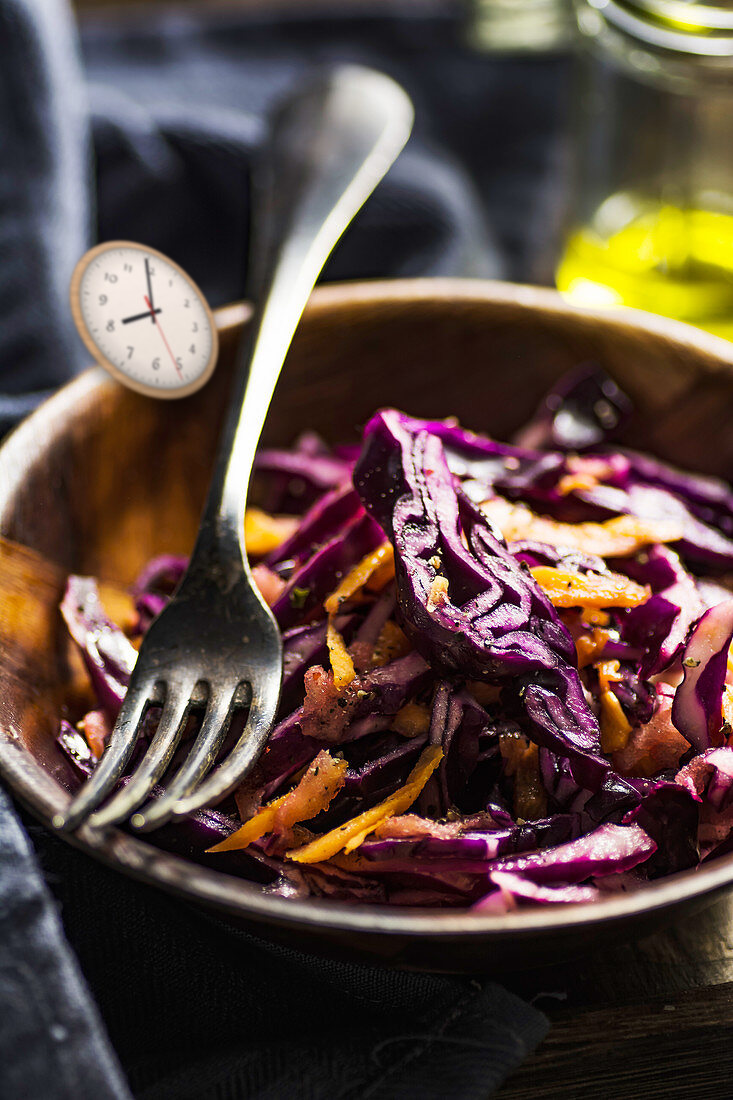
{"hour": 7, "minute": 59, "second": 26}
